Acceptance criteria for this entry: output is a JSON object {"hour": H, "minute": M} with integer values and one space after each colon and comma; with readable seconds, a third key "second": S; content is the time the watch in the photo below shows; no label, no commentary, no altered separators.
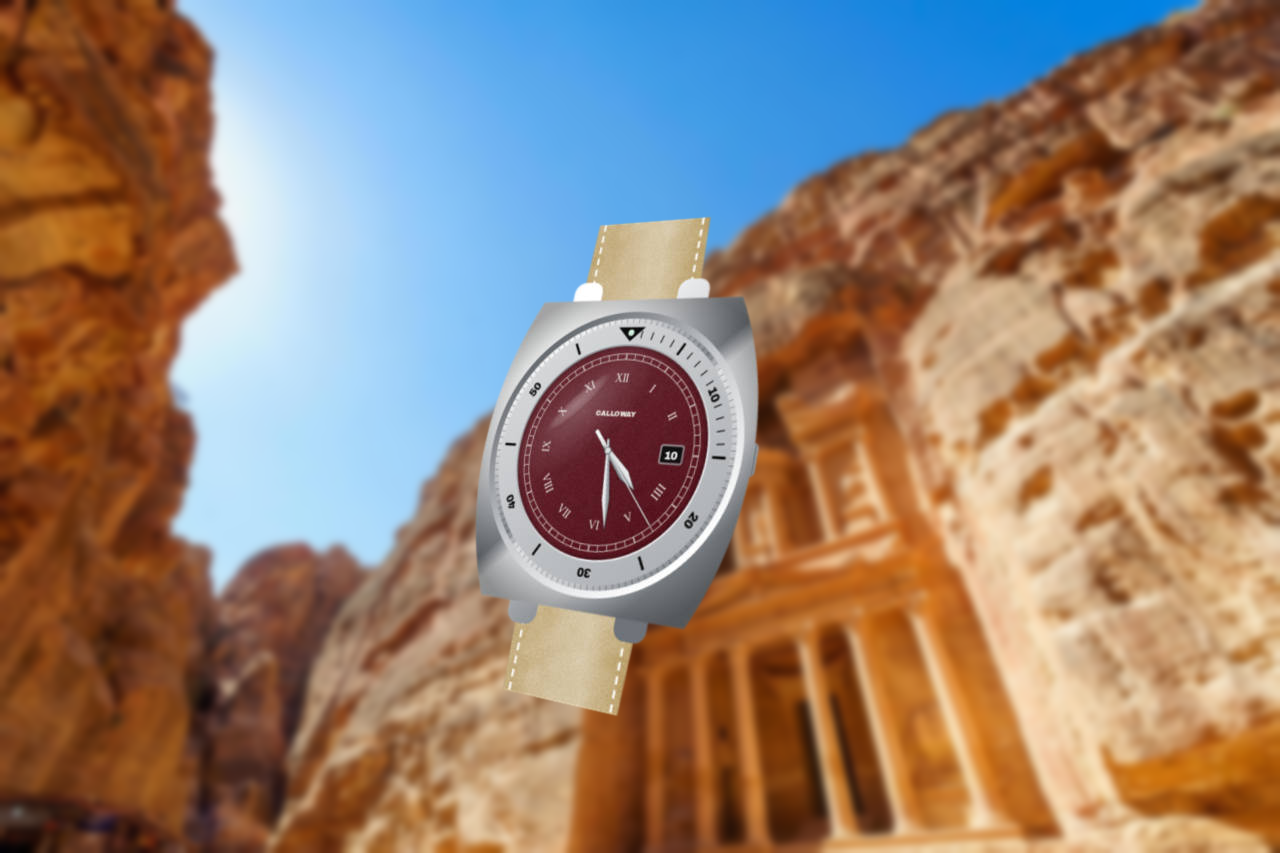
{"hour": 4, "minute": 28, "second": 23}
